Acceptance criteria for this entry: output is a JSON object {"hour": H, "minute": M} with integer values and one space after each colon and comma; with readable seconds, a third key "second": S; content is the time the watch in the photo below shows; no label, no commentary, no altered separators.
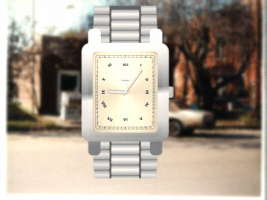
{"hour": 9, "minute": 6}
